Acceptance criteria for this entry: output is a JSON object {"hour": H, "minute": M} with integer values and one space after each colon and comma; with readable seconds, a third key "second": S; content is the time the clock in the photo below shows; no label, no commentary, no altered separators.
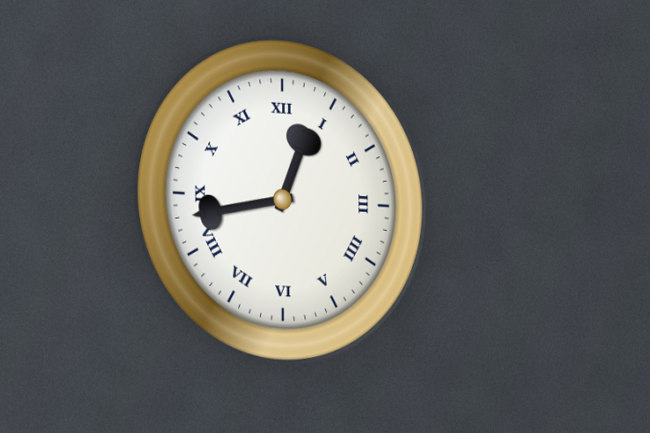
{"hour": 12, "minute": 43}
